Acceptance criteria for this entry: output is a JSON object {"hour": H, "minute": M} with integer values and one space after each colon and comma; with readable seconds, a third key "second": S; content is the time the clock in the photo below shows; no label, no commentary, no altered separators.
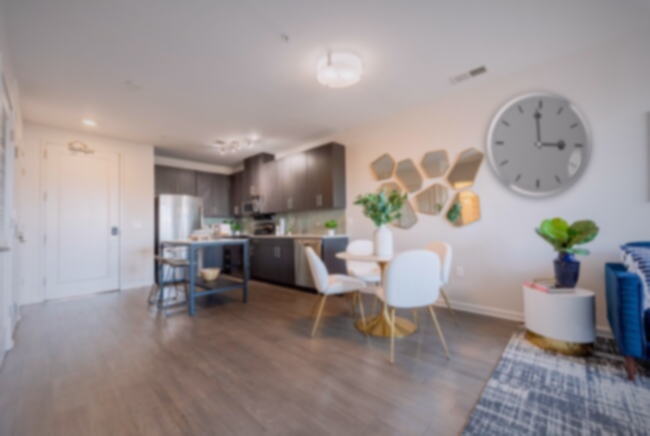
{"hour": 2, "minute": 59}
